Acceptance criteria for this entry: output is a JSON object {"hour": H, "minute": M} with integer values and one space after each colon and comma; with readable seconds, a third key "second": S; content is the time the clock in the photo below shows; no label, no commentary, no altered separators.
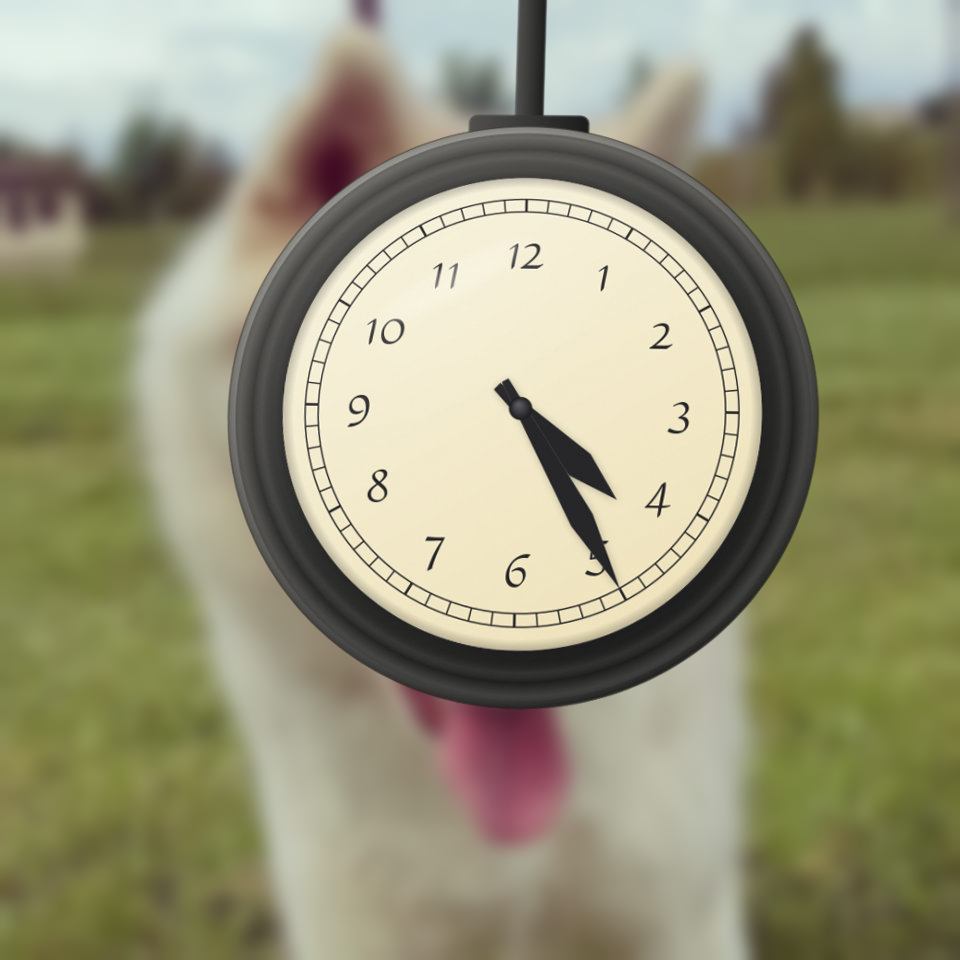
{"hour": 4, "minute": 25}
